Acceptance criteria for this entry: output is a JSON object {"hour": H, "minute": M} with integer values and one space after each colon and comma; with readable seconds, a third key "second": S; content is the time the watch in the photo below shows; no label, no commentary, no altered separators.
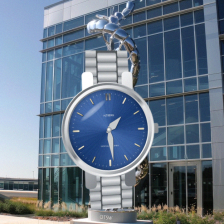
{"hour": 1, "minute": 29}
